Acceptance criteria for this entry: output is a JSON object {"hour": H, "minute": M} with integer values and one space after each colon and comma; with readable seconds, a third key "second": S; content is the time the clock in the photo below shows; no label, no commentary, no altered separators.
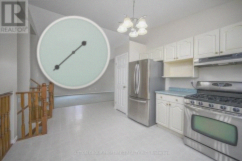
{"hour": 1, "minute": 38}
